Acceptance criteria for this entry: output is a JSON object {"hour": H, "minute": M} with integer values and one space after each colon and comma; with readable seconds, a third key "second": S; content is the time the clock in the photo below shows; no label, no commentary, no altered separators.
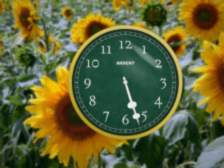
{"hour": 5, "minute": 27}
